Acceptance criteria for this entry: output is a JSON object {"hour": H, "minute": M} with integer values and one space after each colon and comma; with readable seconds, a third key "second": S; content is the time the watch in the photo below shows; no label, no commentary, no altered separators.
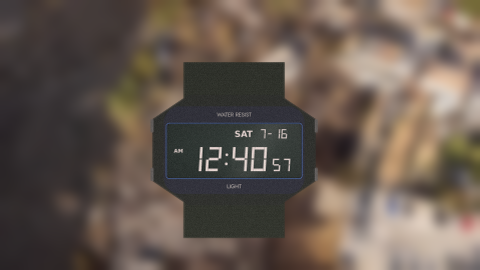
{"hour": 12, "minute": 40, "second": 57}
